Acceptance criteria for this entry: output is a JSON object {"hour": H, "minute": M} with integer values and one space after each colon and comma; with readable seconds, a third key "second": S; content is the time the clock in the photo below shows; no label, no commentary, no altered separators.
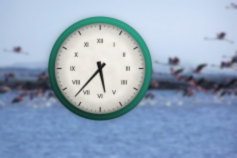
{"hour": 5, "minute": 37}
